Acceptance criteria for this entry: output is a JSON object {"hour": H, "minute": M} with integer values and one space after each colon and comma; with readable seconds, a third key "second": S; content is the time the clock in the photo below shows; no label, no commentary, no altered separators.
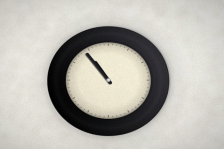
{"hour": 10, "minute": 54}
